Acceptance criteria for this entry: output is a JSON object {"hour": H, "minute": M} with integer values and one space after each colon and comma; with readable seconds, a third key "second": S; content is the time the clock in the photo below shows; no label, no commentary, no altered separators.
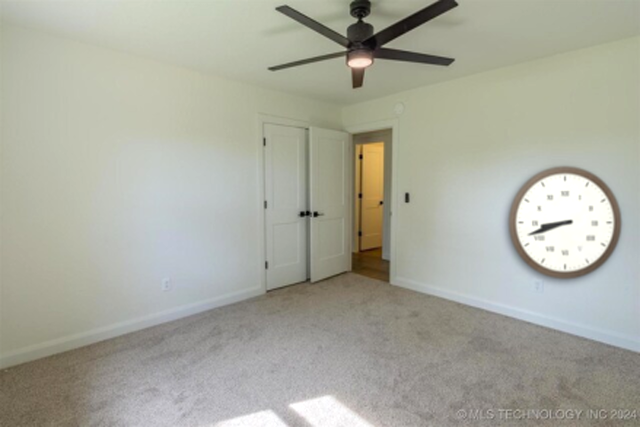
{"hour": 8, "minute": 42}
